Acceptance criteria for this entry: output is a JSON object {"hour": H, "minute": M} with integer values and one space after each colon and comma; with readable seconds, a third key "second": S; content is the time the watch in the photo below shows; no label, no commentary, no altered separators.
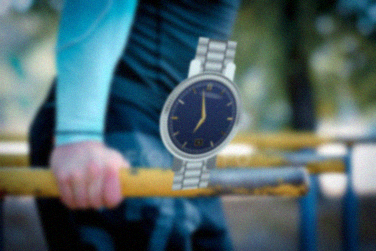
{"hour": 6, "minute": 58}
